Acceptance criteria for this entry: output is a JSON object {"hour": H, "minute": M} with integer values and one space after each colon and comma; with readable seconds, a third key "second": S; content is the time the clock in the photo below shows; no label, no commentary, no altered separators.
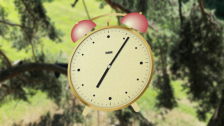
{"hour": 7, "minute": 6}
